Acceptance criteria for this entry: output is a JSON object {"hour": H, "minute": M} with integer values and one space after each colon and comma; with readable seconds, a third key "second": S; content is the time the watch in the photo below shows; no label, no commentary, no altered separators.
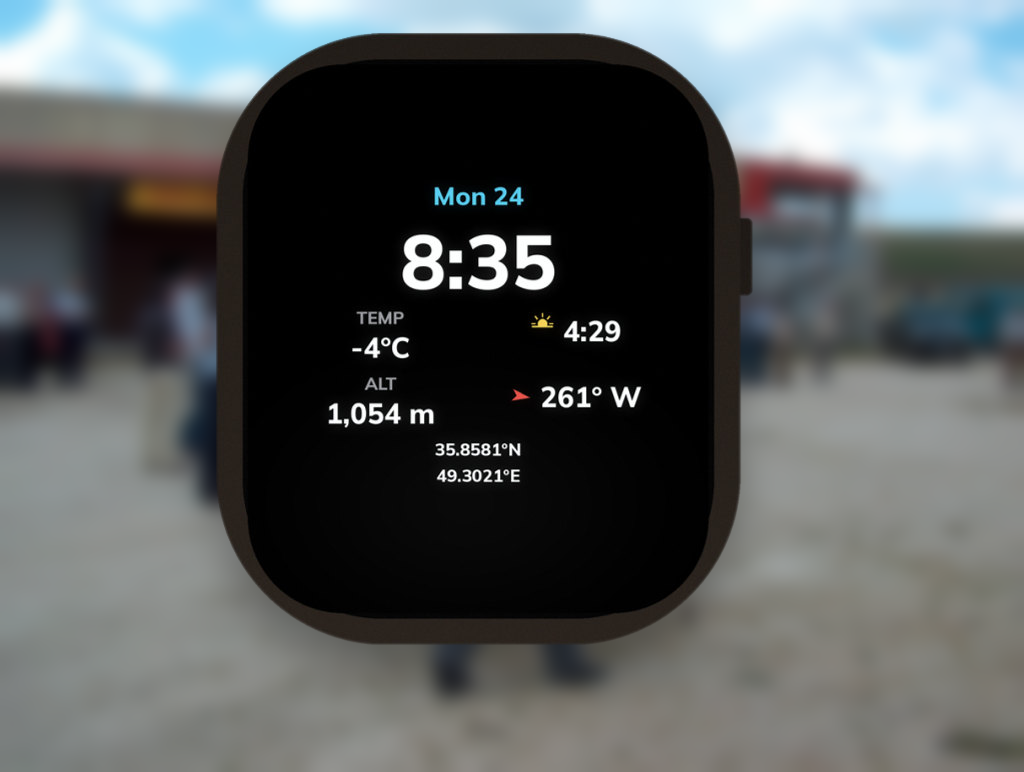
{"hour": 8, "minute": 35}
